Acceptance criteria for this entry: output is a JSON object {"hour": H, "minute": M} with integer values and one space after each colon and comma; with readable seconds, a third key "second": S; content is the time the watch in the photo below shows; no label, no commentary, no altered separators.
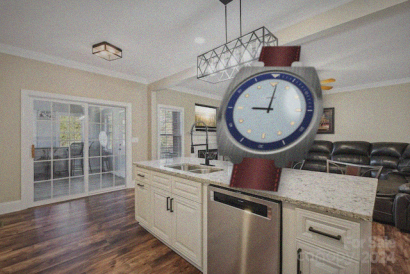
{"hour": 9, "minute": 1}
